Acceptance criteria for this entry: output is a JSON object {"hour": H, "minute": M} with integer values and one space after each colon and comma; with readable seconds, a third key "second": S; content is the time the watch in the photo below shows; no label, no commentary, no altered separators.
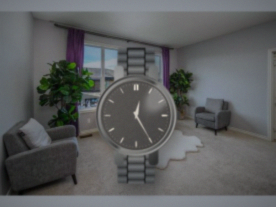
{"hour": 12, "minute": 25}
